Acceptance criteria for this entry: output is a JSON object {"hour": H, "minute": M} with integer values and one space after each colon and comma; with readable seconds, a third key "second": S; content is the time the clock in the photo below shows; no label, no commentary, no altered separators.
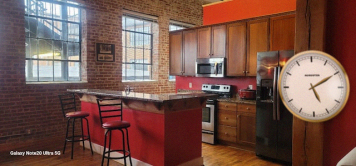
{"hour": 5, "minute": 10}
